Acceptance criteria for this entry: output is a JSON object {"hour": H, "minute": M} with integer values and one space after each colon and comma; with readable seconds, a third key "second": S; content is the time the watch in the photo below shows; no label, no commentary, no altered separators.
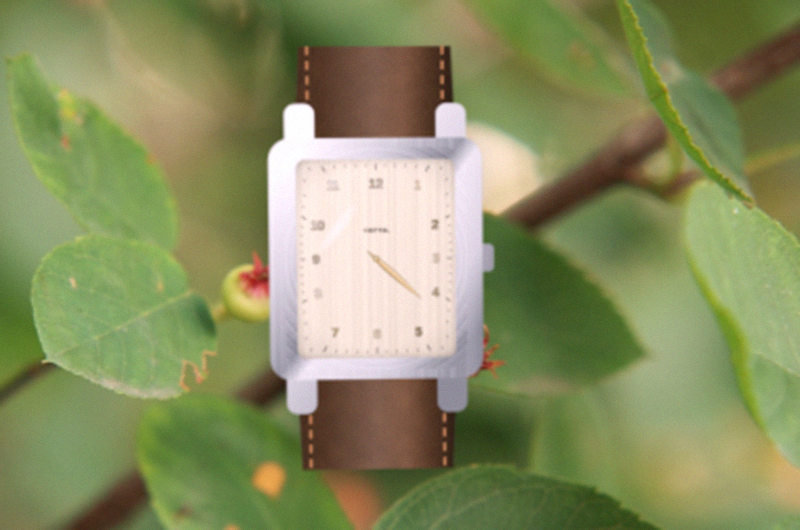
{"hour": 4, "minute": 22}
